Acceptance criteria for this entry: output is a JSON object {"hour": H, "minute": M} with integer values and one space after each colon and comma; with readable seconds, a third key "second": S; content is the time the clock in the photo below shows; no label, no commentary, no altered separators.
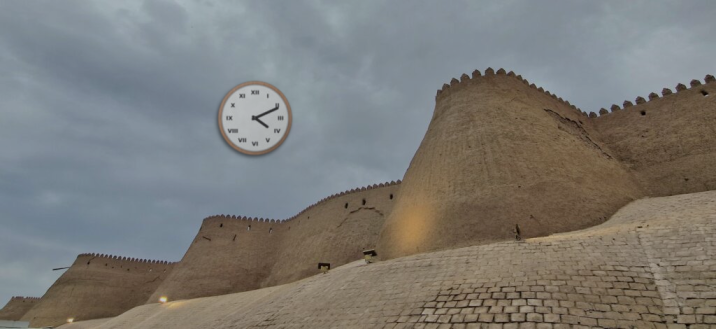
{"hour": 4, "minute": 11}
